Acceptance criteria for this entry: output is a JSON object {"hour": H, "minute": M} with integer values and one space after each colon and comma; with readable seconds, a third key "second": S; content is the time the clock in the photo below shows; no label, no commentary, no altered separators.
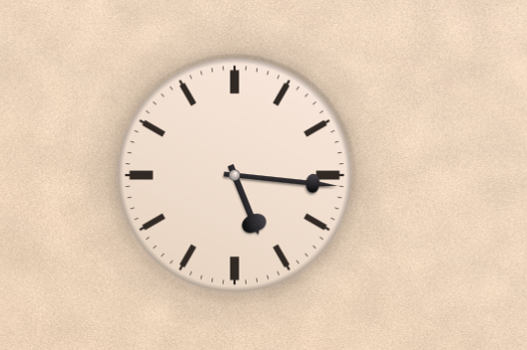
{"hour": 5, "minute": 16}
